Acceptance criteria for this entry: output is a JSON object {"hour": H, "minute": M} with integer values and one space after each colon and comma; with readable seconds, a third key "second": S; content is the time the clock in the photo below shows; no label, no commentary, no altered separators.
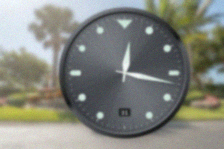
{"hour": 12, "minute": 17}
